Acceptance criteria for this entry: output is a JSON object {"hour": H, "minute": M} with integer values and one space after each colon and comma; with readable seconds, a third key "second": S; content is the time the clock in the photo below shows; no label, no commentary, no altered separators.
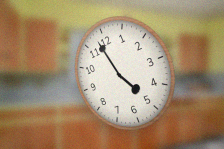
{"hour": 4, "minute": 58}
